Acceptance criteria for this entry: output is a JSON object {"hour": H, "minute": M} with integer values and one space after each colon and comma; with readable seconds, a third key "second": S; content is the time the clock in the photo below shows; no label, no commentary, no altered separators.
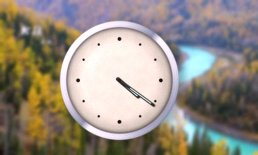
{"hour": 4, "minute": 21}
